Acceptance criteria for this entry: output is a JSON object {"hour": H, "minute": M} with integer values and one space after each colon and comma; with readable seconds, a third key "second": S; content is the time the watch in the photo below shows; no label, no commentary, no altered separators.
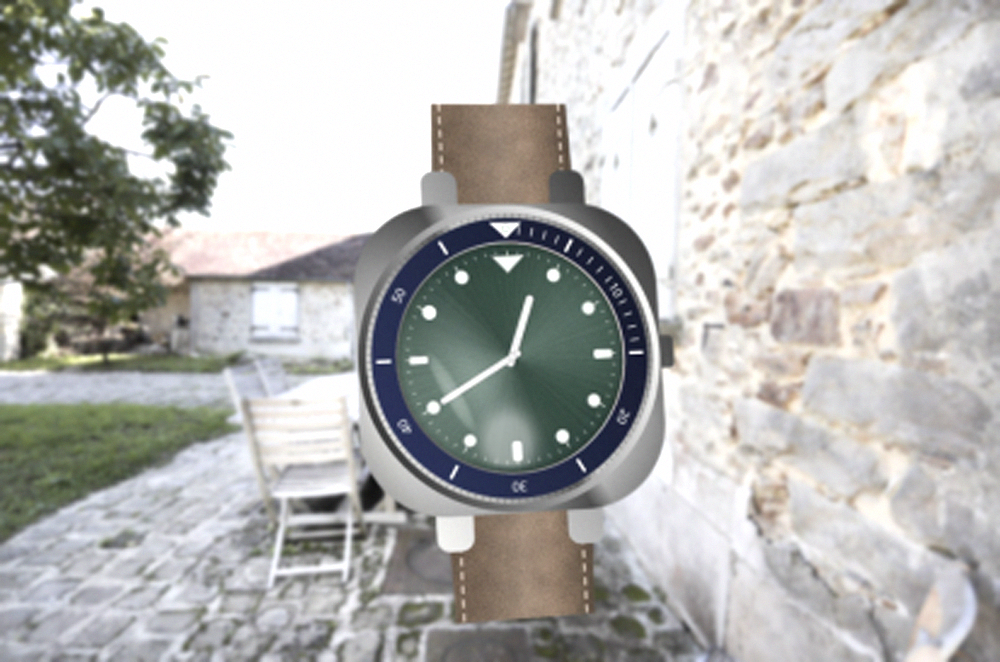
{"hour": 12, "minute": 40}
